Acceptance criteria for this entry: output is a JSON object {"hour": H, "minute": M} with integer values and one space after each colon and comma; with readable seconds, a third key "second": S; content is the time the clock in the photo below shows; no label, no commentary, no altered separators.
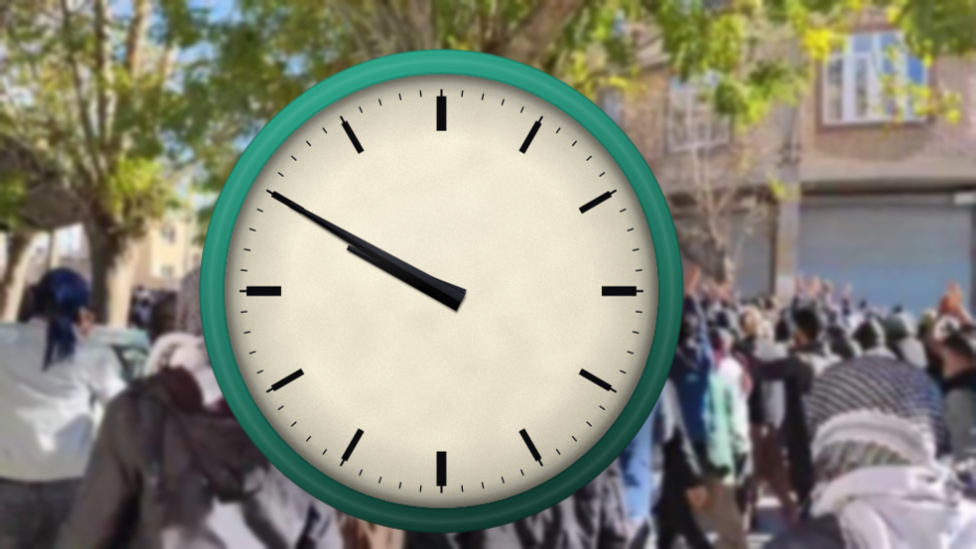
{"hour": 9, "minute": 50}
